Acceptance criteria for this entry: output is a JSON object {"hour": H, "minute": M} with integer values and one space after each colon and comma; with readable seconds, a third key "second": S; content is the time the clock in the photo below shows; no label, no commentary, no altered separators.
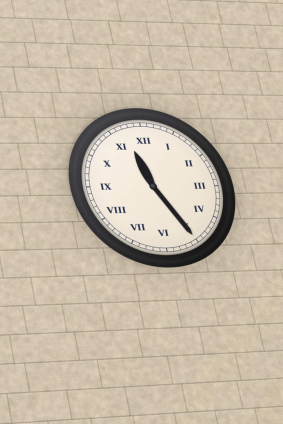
{"hour": 11, "minute": 25}
